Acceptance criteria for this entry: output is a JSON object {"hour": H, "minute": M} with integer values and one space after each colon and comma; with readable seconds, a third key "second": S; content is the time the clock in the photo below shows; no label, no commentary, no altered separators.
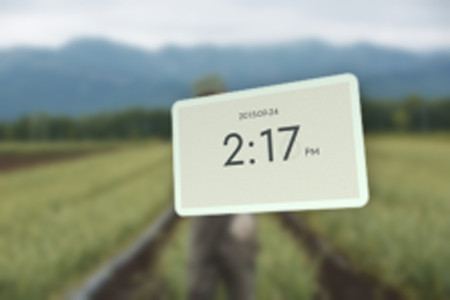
{"hour": 2, "minute": 17}
